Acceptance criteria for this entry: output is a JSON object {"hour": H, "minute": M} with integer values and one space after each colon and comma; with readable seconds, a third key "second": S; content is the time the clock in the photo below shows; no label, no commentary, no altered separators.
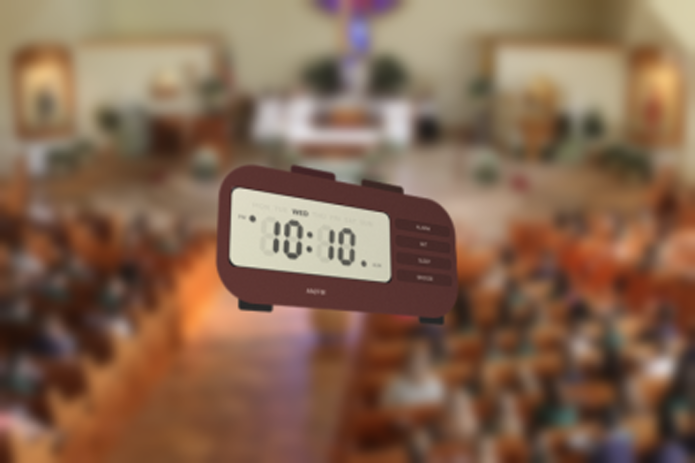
{"hour": 10, "minute": 10}
